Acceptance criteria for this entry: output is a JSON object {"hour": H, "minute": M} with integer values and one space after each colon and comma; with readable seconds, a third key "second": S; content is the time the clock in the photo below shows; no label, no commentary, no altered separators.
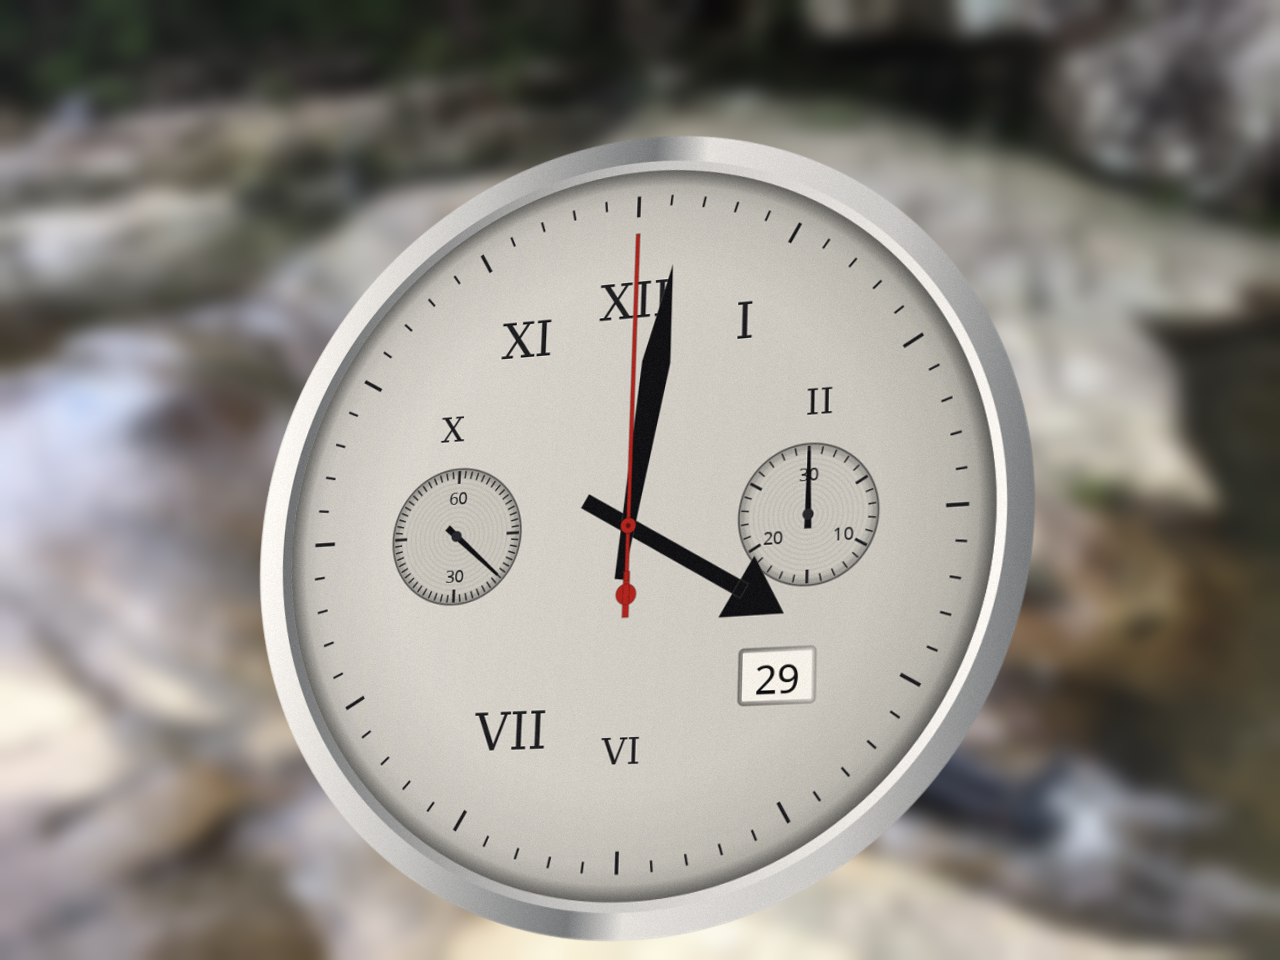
{"hour": 4, "minute": 1, "second": 22}
